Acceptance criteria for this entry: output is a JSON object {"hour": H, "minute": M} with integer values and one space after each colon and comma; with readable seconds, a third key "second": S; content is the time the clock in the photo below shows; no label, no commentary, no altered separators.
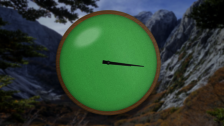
{"hour": 3, "minute": 16}
